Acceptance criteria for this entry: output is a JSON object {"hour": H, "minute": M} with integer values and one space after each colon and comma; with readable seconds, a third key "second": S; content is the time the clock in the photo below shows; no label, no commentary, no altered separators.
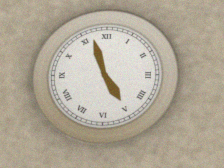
{"hour": 4, "minute": 57}
